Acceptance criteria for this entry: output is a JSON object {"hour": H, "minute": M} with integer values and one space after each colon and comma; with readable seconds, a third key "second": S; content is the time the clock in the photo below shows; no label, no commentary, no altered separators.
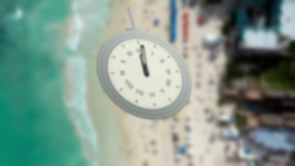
{"hour": 12, "minute": 1}
